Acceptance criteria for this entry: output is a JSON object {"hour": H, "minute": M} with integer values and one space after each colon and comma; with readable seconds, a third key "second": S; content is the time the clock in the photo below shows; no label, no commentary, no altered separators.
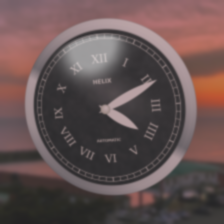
{"hour": 4, "minute": 11}
